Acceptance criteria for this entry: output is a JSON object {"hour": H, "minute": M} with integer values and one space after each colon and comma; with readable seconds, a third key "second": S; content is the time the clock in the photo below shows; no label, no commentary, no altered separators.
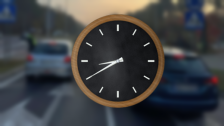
{"hour": 8, "minute": 40}
